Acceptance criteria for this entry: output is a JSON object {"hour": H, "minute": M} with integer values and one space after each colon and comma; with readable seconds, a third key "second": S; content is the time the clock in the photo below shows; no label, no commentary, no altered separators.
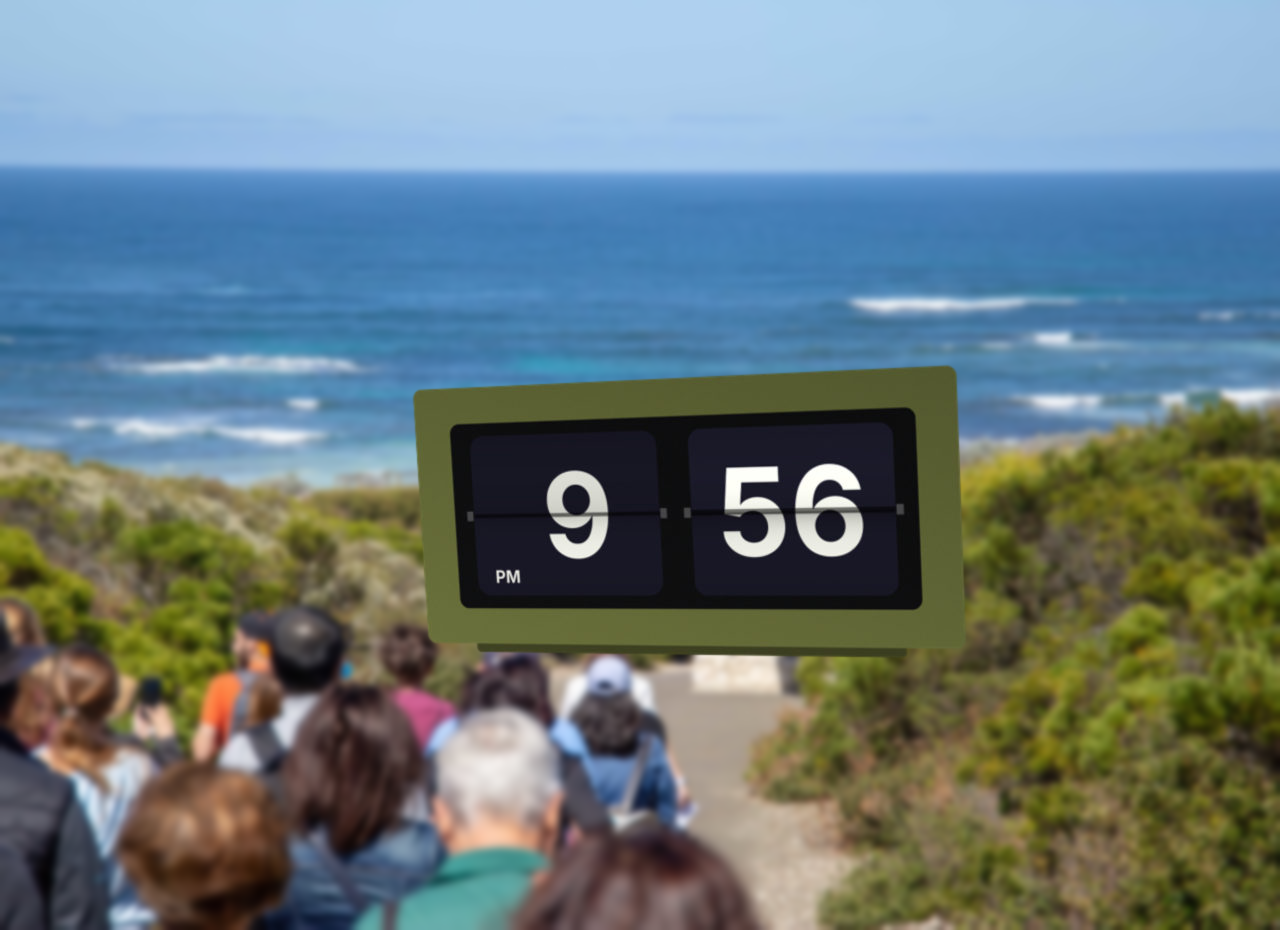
{"hour": 9, "minute": 56}
